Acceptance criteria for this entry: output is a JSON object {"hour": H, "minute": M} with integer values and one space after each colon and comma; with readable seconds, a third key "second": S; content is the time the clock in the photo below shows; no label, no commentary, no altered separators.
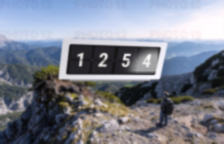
{"hour": 12, "minute": 54}
